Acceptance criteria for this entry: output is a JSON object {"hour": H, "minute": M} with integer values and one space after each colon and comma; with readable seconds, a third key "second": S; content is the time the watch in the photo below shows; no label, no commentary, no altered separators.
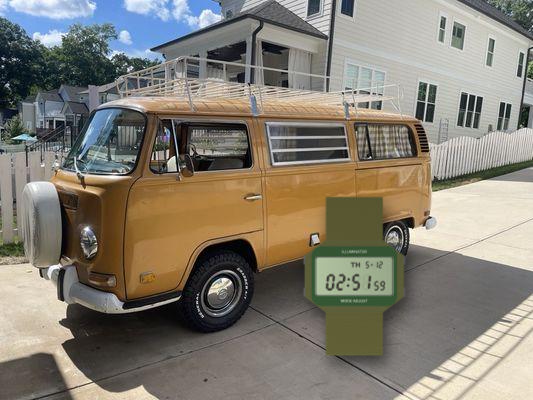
{"hour": 2, "minute": 51, "second": 59}
